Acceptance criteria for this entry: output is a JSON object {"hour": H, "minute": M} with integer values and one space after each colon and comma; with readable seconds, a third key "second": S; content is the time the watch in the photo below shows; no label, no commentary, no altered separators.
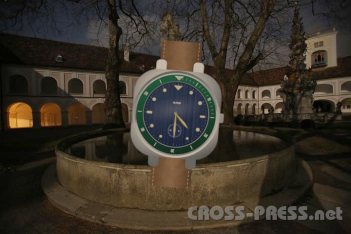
{"hour": 4, "minute": 30}
